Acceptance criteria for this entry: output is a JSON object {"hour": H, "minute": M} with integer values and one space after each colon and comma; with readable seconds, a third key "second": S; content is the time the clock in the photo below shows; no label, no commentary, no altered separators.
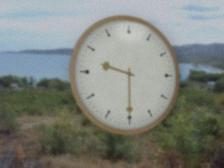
{"hour": 9, "minute": 30}
